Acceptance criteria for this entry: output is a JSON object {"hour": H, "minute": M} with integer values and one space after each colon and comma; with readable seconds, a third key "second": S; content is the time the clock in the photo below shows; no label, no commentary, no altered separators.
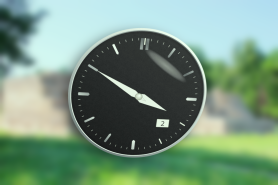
{"hour": 3, "minute": 50}
